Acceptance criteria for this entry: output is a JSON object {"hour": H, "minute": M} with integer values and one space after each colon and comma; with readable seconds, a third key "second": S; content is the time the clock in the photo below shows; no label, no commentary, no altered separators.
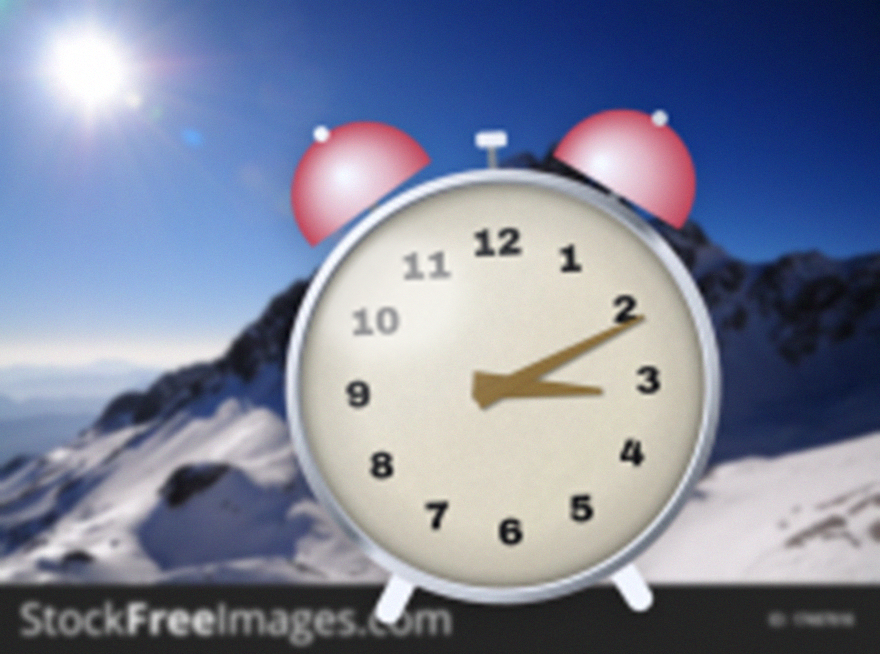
{"hour": 3, "minute": 11}
